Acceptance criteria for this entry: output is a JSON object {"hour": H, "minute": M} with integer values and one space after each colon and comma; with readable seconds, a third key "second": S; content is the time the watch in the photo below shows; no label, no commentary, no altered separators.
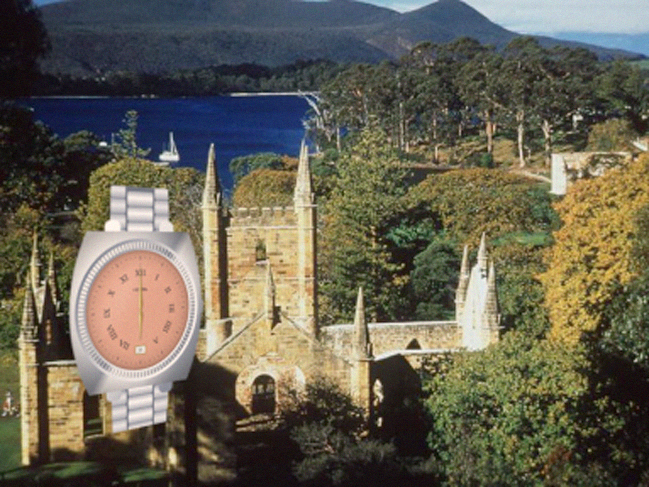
{"hour": 6, "minute": 0}
